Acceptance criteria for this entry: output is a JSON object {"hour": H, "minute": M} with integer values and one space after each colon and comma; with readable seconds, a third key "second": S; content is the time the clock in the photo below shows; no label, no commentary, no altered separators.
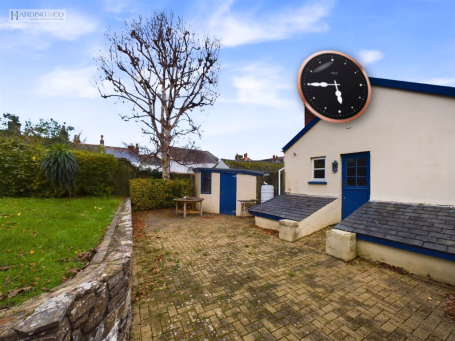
{"hour": 5, "minute": 45}
